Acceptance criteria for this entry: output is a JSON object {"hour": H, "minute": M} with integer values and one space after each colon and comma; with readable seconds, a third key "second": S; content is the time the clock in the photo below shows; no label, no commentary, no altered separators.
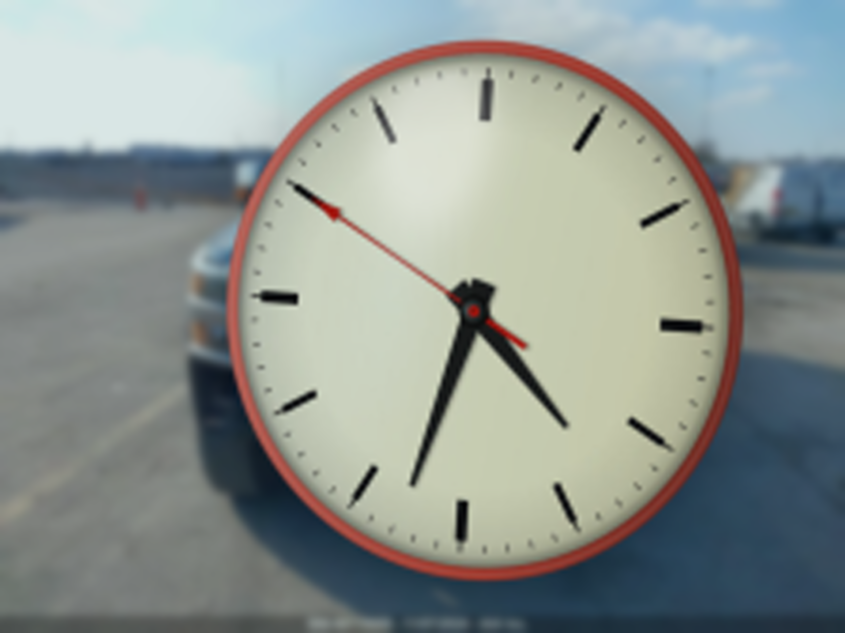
{"hour": 4, "minute": 32, "second": 50}
